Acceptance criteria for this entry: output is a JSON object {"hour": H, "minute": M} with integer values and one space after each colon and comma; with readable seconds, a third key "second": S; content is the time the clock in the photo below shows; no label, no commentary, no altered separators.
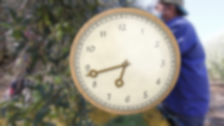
{"hour": 6, "minute": 43}
